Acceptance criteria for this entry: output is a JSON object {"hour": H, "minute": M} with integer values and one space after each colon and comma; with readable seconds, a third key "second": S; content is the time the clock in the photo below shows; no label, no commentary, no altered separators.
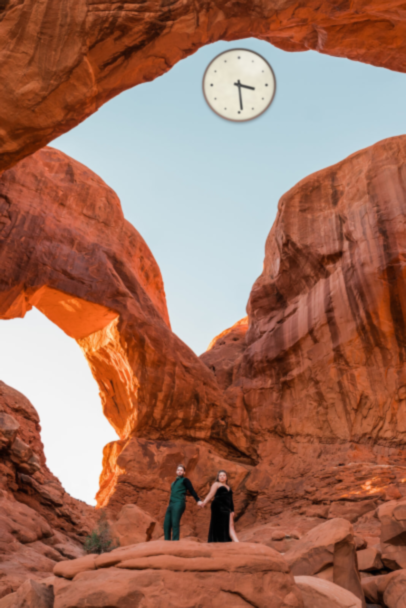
{"hour": 3, "minute": 29}
